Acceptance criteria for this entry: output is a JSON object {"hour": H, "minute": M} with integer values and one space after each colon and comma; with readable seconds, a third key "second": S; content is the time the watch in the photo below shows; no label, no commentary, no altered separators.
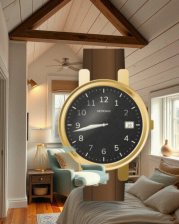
{"hour": 8, "minute": 43}
